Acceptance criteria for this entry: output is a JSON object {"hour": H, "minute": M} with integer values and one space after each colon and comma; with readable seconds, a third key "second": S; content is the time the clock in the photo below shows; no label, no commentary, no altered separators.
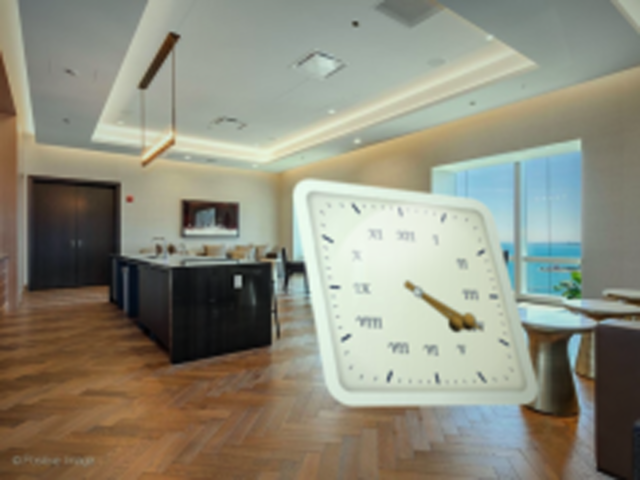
{"hour": 4, "minute": 20}
